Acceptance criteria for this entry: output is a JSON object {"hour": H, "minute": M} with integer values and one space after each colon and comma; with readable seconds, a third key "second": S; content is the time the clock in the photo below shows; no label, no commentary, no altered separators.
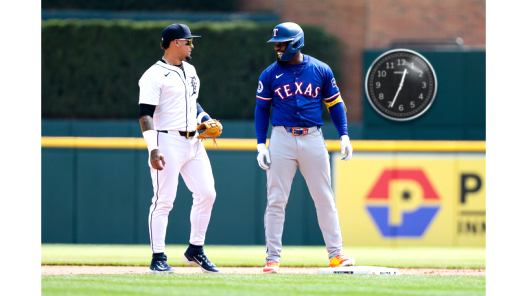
{"hour": 12, "minute": 34}
